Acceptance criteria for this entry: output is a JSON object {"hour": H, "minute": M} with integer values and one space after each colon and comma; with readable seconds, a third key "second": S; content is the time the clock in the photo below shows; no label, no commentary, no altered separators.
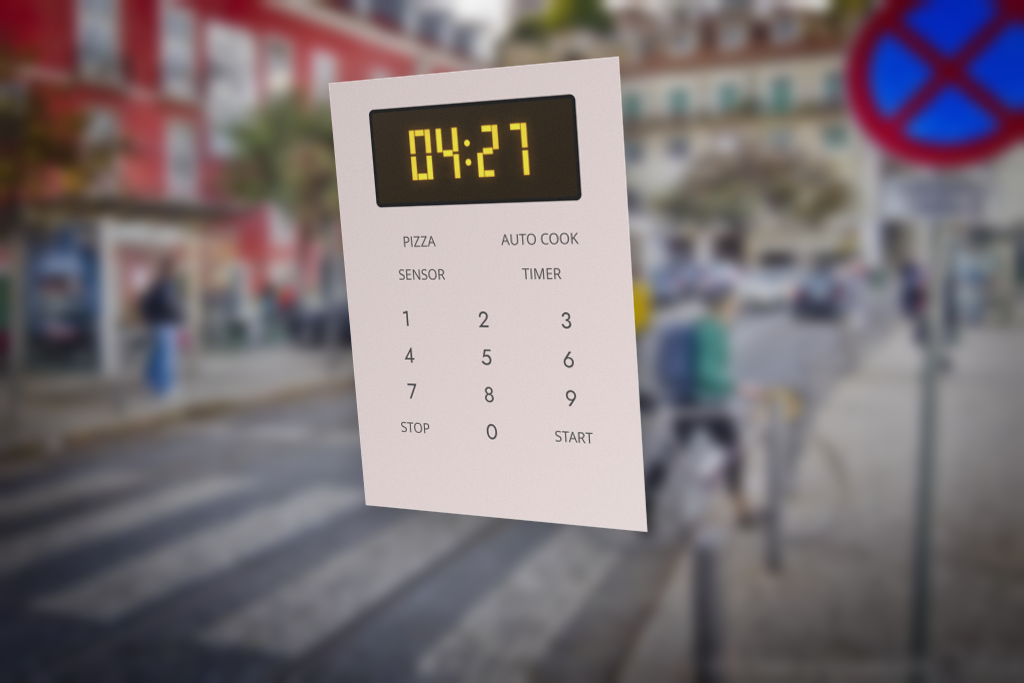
{"hour": 4, "minute": 27}
